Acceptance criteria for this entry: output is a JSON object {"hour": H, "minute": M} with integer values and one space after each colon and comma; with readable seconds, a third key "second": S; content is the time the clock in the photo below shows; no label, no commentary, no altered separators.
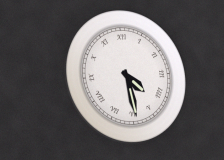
{"hour": 4, "minute": 29}
